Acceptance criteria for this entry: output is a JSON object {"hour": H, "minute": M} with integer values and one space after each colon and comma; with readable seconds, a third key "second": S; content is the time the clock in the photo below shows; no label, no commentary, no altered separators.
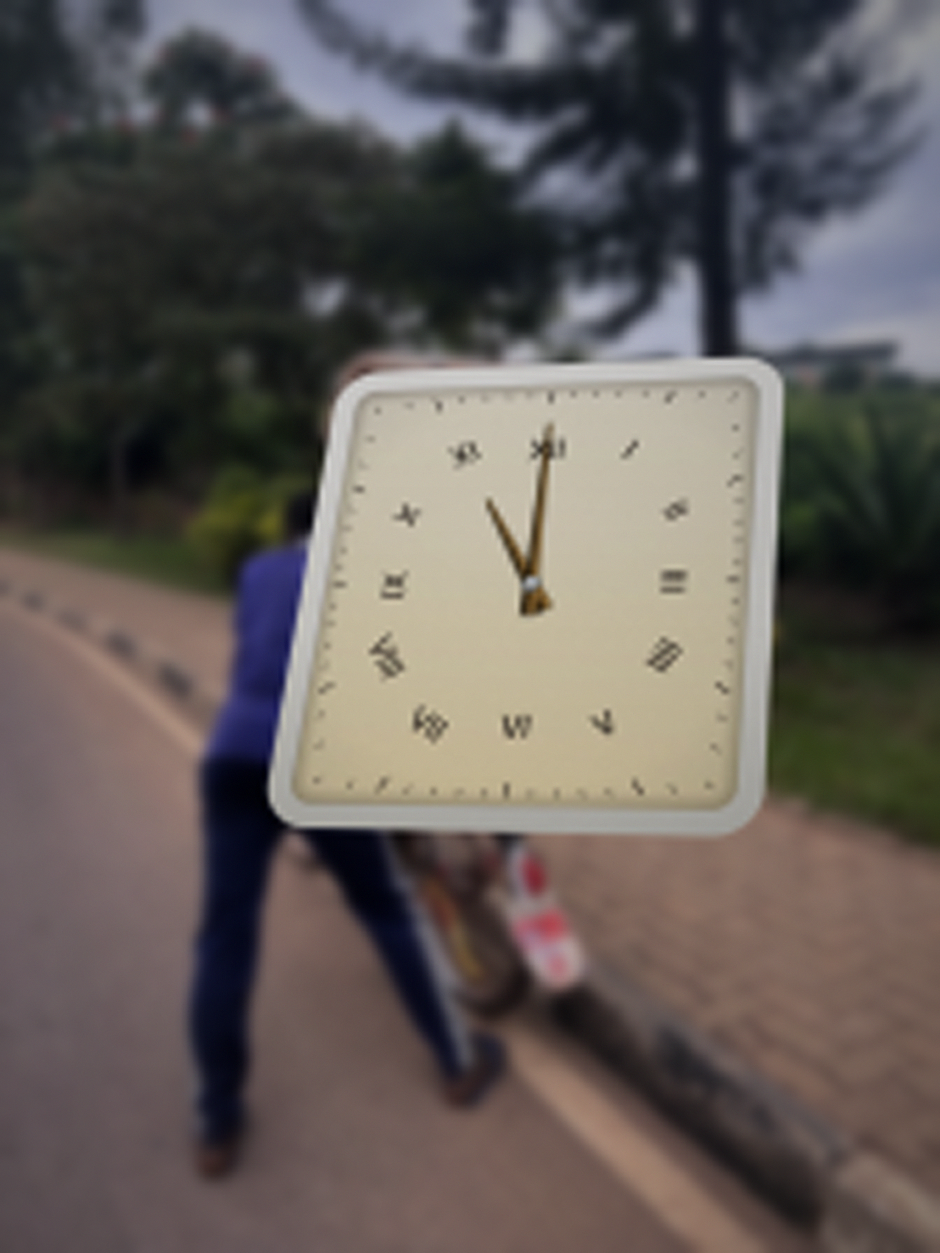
{"hour": 11, "minute": 0}
